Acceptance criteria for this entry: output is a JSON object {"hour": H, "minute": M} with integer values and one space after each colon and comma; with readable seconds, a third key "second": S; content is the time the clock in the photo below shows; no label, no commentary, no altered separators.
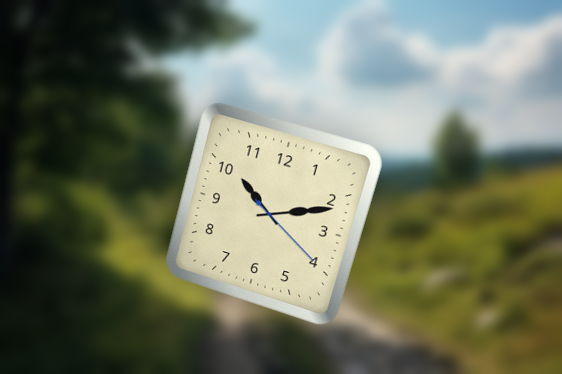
{"hour": 10, "minute": 11, "second": 20}
